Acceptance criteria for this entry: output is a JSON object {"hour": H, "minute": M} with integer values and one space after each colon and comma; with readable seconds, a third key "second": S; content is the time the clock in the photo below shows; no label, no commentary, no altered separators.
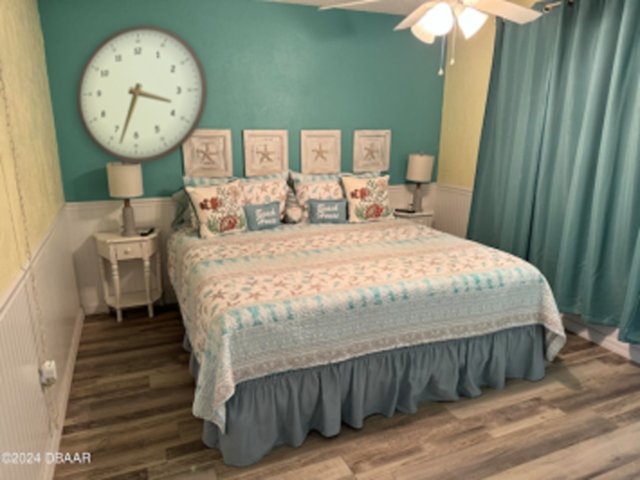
{"hour": 3, "minute": 33}
